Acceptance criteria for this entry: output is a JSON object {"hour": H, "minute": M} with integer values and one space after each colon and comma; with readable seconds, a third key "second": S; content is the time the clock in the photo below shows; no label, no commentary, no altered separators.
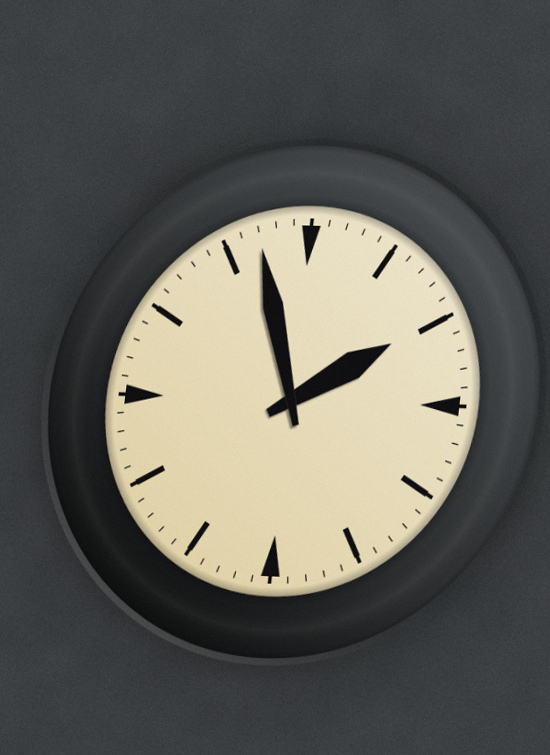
{"hour": 1, "minute": 57}
